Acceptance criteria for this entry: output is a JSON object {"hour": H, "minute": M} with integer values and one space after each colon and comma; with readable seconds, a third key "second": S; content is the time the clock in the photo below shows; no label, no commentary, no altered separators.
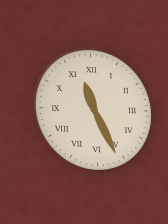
{"hour": 11, "minute": 26}
